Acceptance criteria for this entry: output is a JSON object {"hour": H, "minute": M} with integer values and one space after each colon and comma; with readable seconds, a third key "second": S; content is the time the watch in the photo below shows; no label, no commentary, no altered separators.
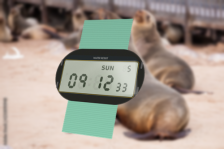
{"hour": 9, "minute": 12, "second": 33}
